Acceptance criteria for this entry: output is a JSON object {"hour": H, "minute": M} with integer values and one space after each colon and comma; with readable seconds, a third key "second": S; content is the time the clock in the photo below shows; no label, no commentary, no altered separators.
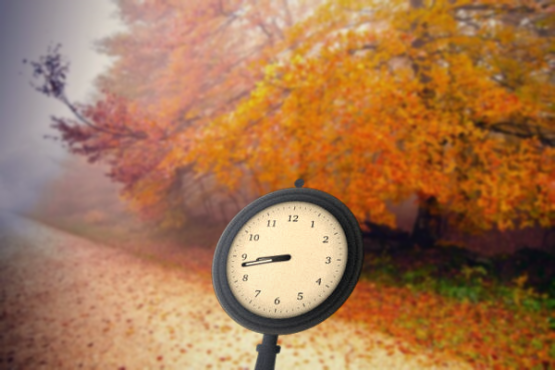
{"hour": 8, "minute": 43}
